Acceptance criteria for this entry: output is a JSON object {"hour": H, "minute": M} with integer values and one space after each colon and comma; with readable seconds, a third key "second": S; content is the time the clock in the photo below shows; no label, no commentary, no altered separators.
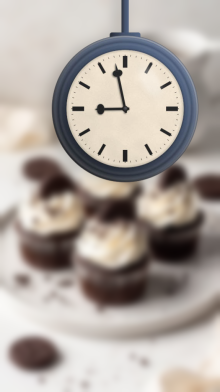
{"hour": 8, "minute": 58}
